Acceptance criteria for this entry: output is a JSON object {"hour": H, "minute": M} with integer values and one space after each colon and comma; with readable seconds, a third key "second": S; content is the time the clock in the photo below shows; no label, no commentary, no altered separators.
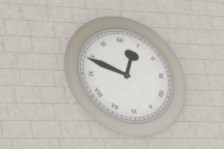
{"hour": 12, "minute": 49}
